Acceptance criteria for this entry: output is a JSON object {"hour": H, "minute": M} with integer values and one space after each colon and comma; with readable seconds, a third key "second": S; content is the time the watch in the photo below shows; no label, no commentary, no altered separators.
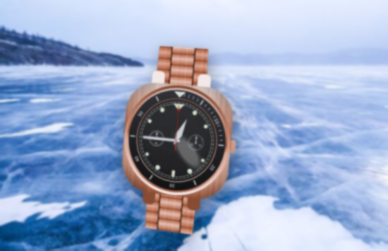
{"hour": 12, "minute": 45}
